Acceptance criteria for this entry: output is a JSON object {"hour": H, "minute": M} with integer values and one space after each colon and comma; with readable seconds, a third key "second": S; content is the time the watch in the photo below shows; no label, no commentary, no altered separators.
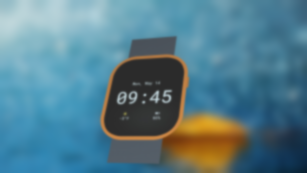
{"hour": 9, "minute": 45}
